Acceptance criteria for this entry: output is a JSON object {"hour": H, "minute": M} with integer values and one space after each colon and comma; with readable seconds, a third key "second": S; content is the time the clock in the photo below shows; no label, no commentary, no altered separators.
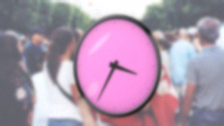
{"hour": 3, "minute": 35}
